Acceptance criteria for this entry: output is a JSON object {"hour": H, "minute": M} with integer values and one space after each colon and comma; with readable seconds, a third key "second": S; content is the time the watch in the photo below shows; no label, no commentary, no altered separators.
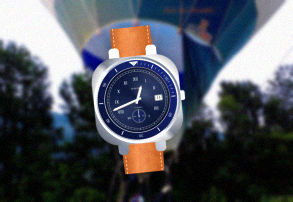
{"hour": 12, "minute": 42}
